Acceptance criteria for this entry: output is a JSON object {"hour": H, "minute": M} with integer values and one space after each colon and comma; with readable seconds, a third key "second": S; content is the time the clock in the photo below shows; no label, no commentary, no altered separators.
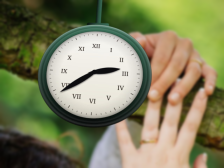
{"hour": 2, "minute": 39}
